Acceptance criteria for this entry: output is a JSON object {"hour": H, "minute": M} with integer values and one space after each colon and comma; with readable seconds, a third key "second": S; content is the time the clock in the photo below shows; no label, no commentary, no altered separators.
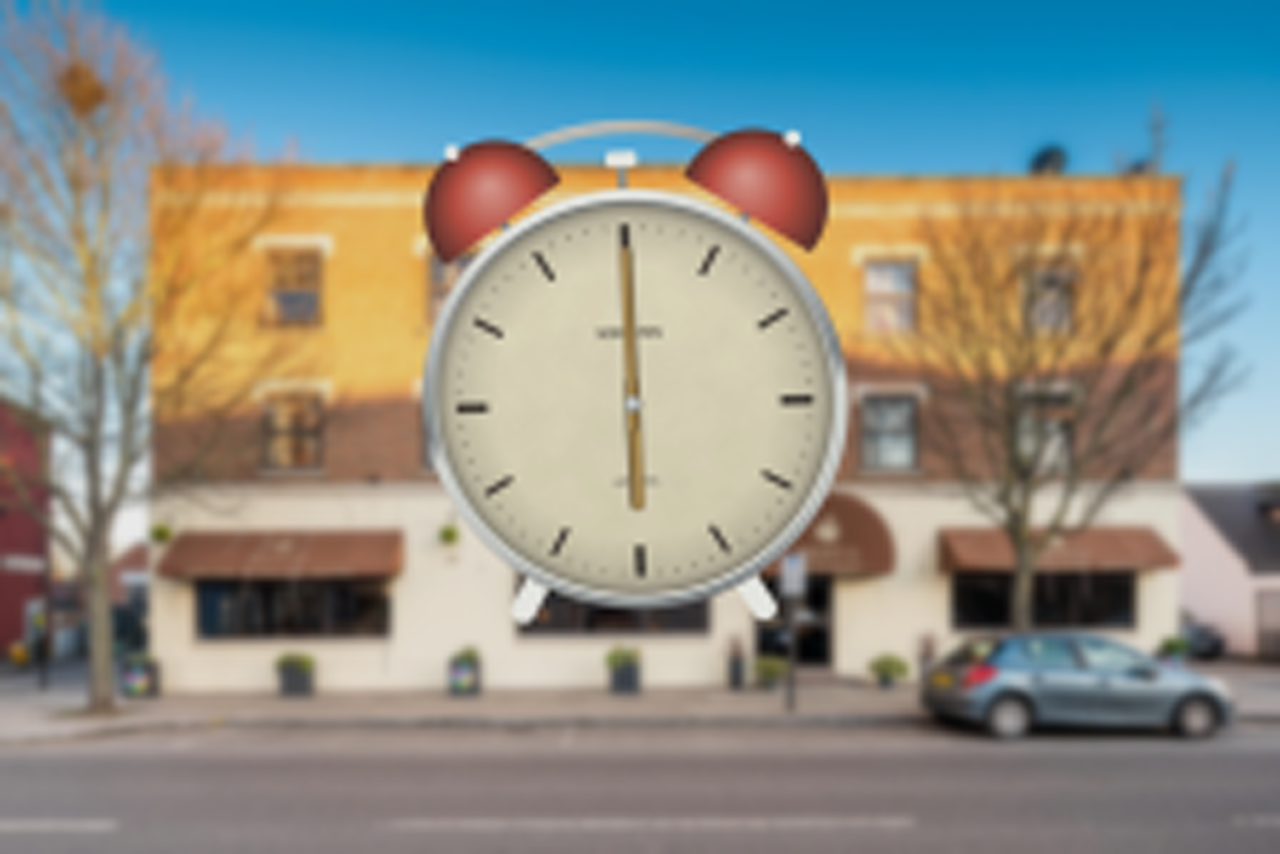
{"hour": 6, "minute": 0}
